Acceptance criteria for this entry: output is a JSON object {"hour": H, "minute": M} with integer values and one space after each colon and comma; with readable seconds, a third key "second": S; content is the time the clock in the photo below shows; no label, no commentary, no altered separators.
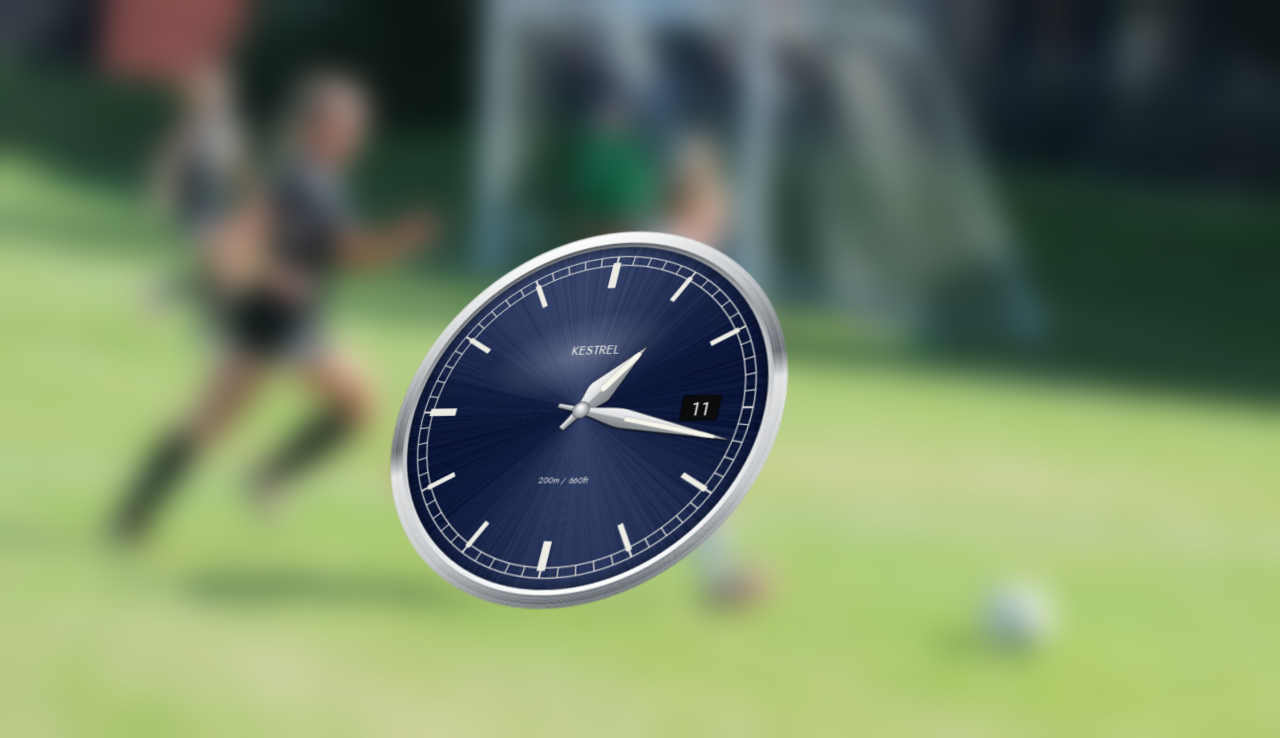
{"hour": 1, "minute": 17}
